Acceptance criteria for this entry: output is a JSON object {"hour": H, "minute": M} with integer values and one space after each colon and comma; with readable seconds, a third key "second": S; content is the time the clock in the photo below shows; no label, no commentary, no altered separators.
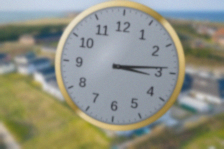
{"hour": 3, "minute": 14}
